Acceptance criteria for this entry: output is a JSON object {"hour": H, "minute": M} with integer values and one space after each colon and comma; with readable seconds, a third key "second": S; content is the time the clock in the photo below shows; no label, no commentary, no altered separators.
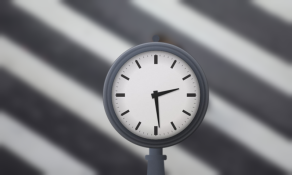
{"hour": 2, "minute": 29}
